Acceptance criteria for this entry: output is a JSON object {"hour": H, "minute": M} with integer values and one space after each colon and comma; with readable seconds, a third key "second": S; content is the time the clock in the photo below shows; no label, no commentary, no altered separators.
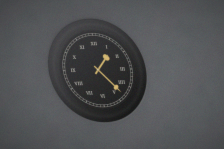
{"hour": 1, "minute": 23}
